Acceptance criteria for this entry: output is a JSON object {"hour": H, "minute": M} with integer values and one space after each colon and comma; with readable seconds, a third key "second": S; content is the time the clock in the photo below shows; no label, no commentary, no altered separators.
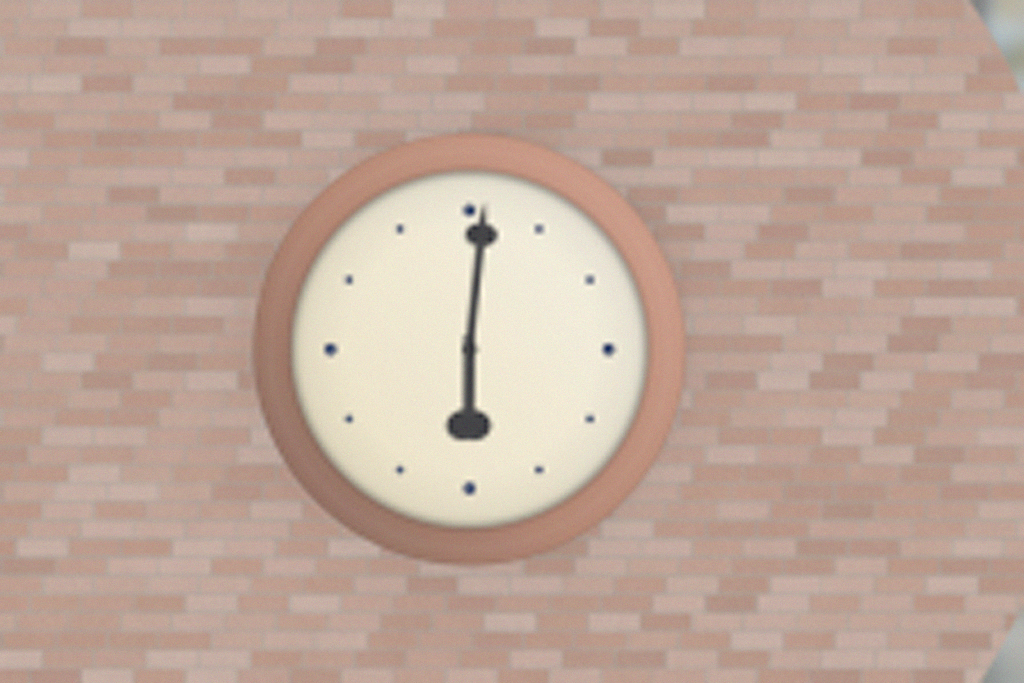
{"hour": 6, "minute": 1}
